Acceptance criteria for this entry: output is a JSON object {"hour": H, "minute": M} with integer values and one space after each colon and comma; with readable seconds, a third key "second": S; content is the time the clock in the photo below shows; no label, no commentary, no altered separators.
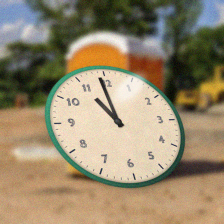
{"hour": 10, "minute": 59}
